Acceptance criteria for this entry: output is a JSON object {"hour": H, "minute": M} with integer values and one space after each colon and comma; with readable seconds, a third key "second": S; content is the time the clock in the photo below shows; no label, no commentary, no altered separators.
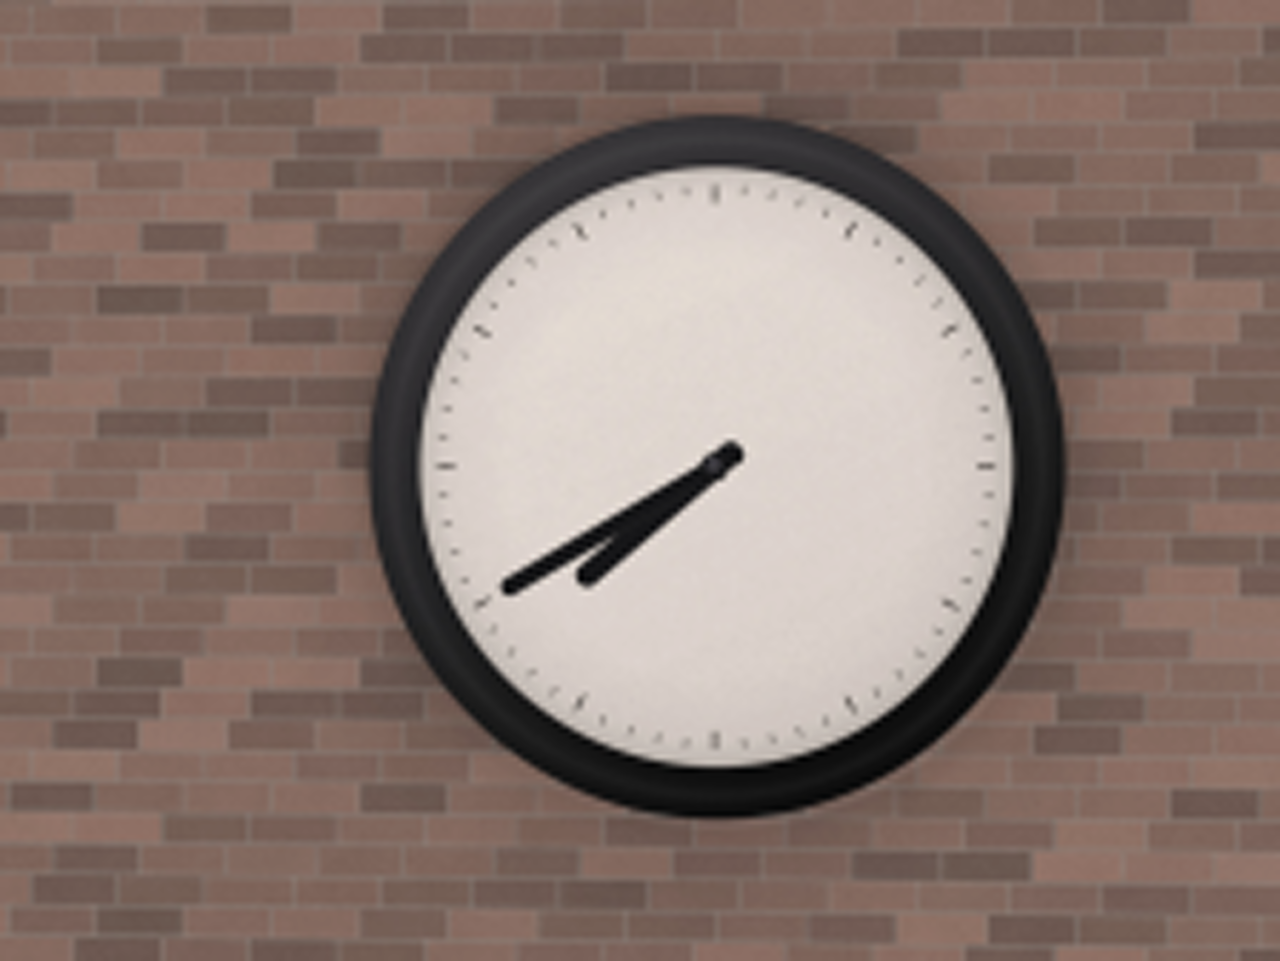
{"hour": 7, "minute": 40}
